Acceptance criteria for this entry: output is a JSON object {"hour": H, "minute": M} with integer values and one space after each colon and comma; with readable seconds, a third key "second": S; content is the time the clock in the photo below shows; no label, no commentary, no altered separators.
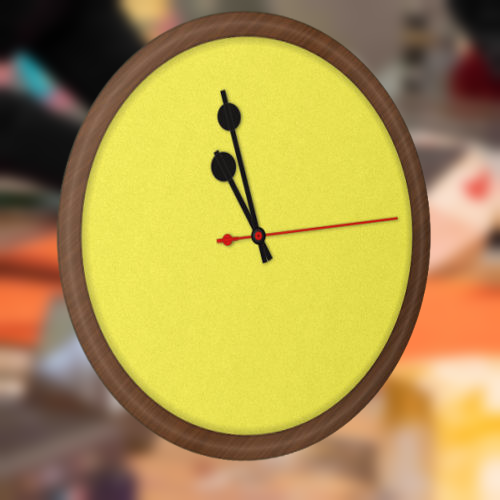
{"hour": 10, "minute": 57, "second": 14}
